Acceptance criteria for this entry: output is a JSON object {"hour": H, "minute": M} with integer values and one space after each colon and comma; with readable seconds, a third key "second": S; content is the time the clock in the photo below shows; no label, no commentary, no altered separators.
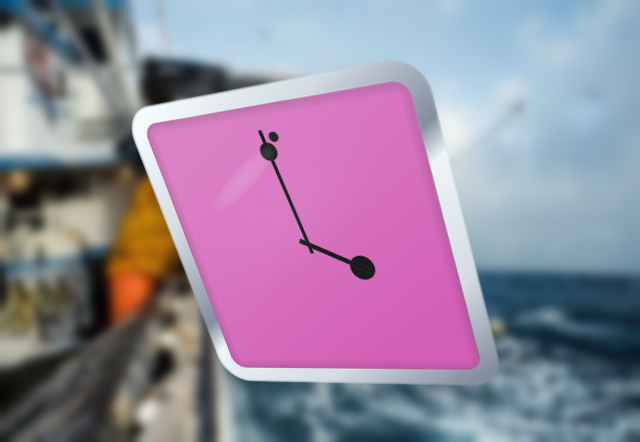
{"hour": 3, "minute": 59}
